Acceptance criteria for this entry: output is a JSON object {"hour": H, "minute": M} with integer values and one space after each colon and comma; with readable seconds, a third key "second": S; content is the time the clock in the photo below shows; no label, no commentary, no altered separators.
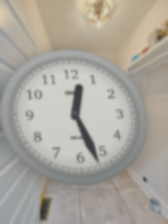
{"hour": 12, "minute": 27}
